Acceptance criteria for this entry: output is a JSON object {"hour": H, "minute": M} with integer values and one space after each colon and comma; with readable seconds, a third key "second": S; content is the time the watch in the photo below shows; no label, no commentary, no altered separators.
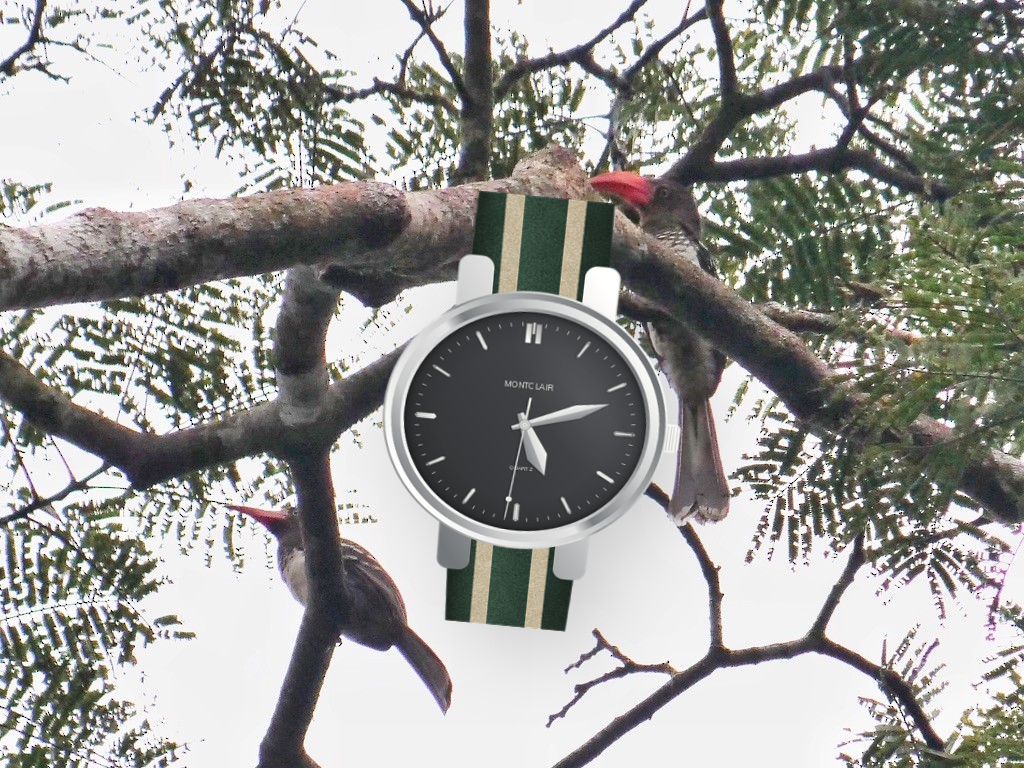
{"hour": 5, "minute": 11, "second": 31}
